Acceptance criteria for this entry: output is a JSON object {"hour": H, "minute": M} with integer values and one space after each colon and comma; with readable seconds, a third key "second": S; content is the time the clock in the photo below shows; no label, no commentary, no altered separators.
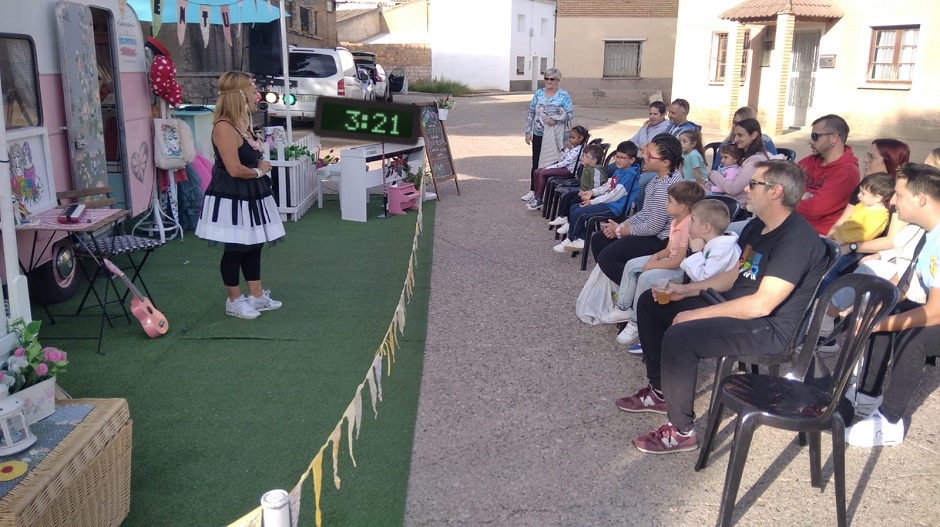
{"hour": 3, "minute": 21}
